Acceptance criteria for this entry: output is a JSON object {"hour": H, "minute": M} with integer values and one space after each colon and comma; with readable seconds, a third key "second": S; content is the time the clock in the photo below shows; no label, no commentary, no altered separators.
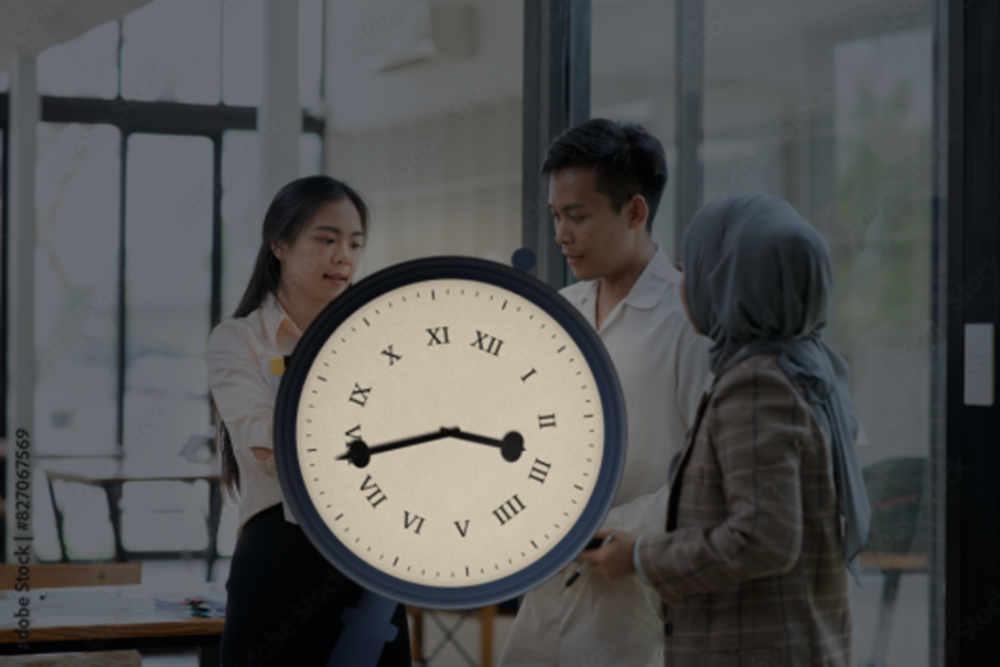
{"hour": 2, "minute": 39}
